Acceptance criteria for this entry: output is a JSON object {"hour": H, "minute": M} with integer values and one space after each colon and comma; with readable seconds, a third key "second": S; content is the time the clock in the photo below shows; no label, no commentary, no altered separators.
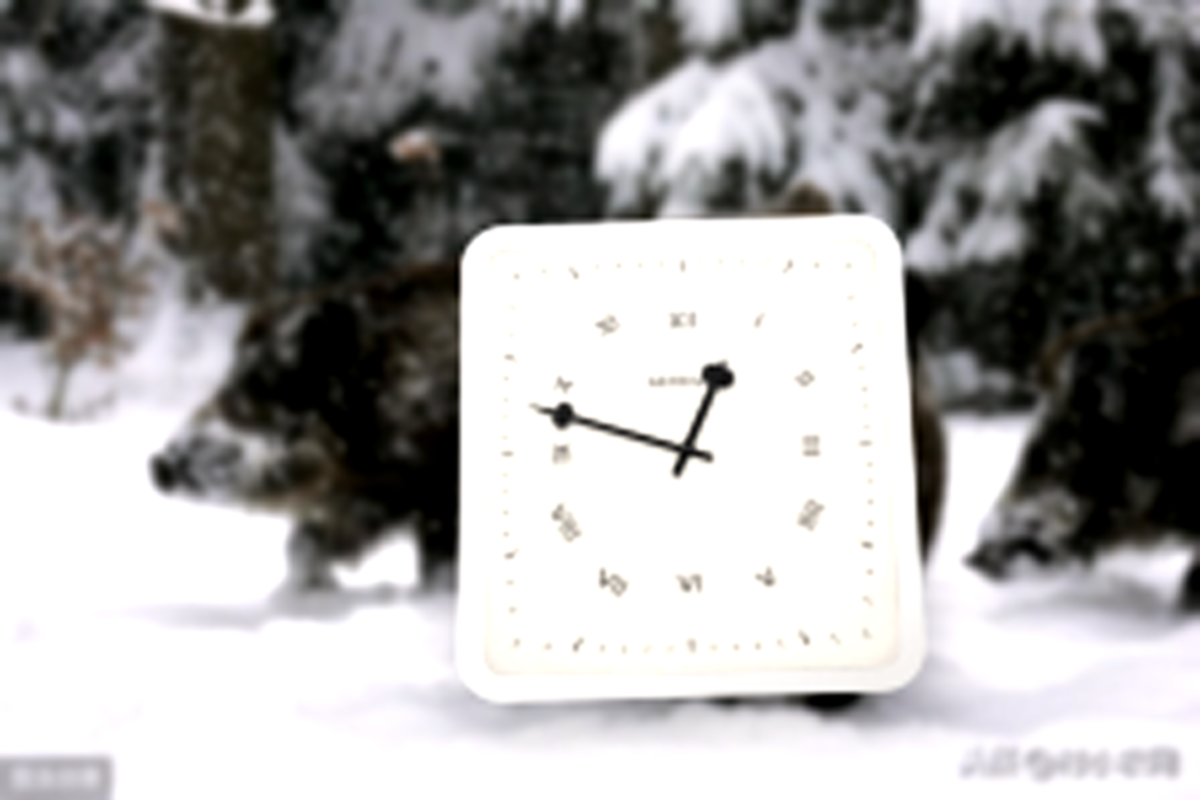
{"hour": 12, "minute": 48}
